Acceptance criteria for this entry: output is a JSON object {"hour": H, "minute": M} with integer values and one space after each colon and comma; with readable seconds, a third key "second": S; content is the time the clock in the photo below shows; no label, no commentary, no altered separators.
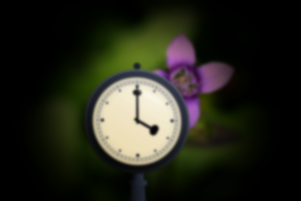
{"hour": 4, "minute": 0}
